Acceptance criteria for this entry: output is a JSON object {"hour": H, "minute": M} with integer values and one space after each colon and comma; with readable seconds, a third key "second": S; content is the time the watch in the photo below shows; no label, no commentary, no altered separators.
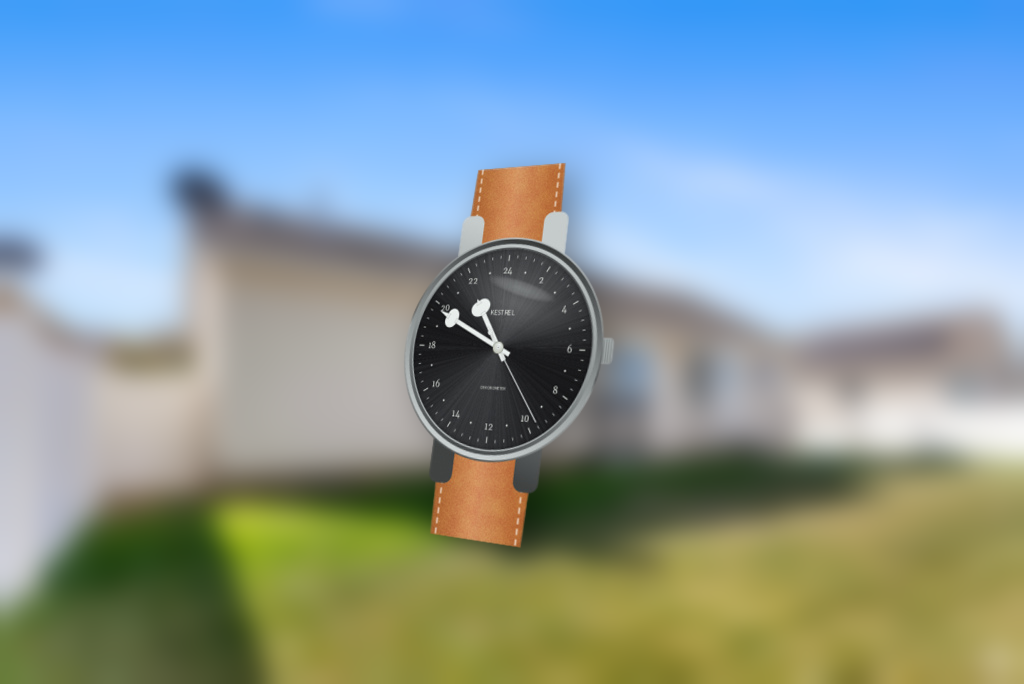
{"hour": 21, "minute": 49, "second": 24}
